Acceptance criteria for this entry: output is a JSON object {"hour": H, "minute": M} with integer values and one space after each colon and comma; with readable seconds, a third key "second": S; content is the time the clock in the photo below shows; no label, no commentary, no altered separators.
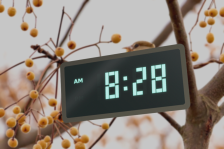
{"hour": 8, "minute": 28}
